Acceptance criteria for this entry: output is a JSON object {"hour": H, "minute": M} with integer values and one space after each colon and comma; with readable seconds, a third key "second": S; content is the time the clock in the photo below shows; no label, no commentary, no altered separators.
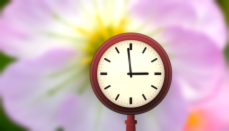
{"hour": 2, "minute": 59}
